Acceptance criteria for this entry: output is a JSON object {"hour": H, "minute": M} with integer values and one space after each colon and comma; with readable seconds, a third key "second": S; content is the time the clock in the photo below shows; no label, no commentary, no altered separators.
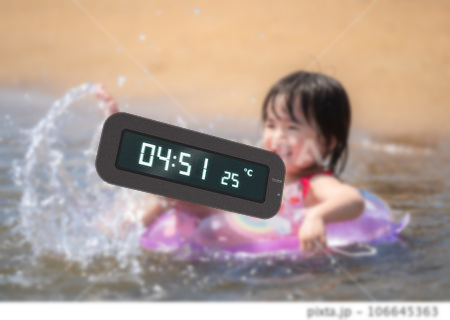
{"hour": 4, "minute": 51}
